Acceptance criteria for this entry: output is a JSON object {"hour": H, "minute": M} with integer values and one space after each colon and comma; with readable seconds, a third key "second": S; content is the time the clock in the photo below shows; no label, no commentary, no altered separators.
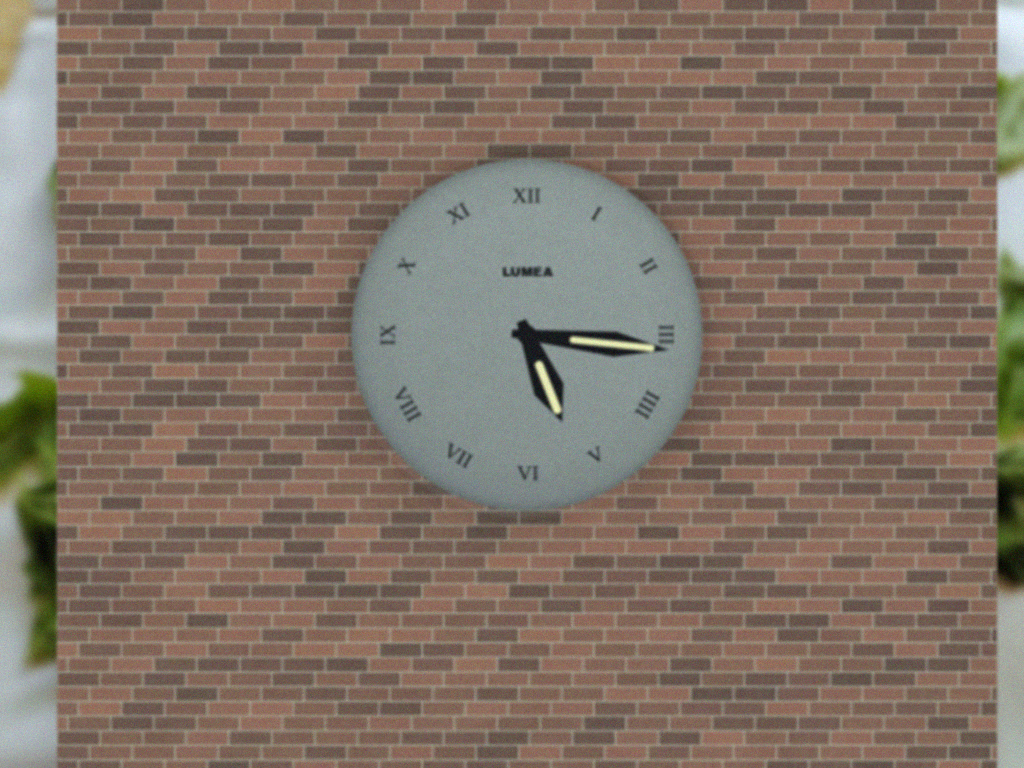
{"hour": 5, "minute": 16}
